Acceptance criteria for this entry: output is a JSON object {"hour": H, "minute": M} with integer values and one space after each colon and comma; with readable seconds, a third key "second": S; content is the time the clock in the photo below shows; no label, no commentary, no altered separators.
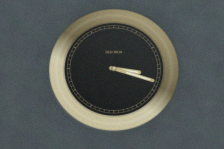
{"hour": 3, "minute": 18}
